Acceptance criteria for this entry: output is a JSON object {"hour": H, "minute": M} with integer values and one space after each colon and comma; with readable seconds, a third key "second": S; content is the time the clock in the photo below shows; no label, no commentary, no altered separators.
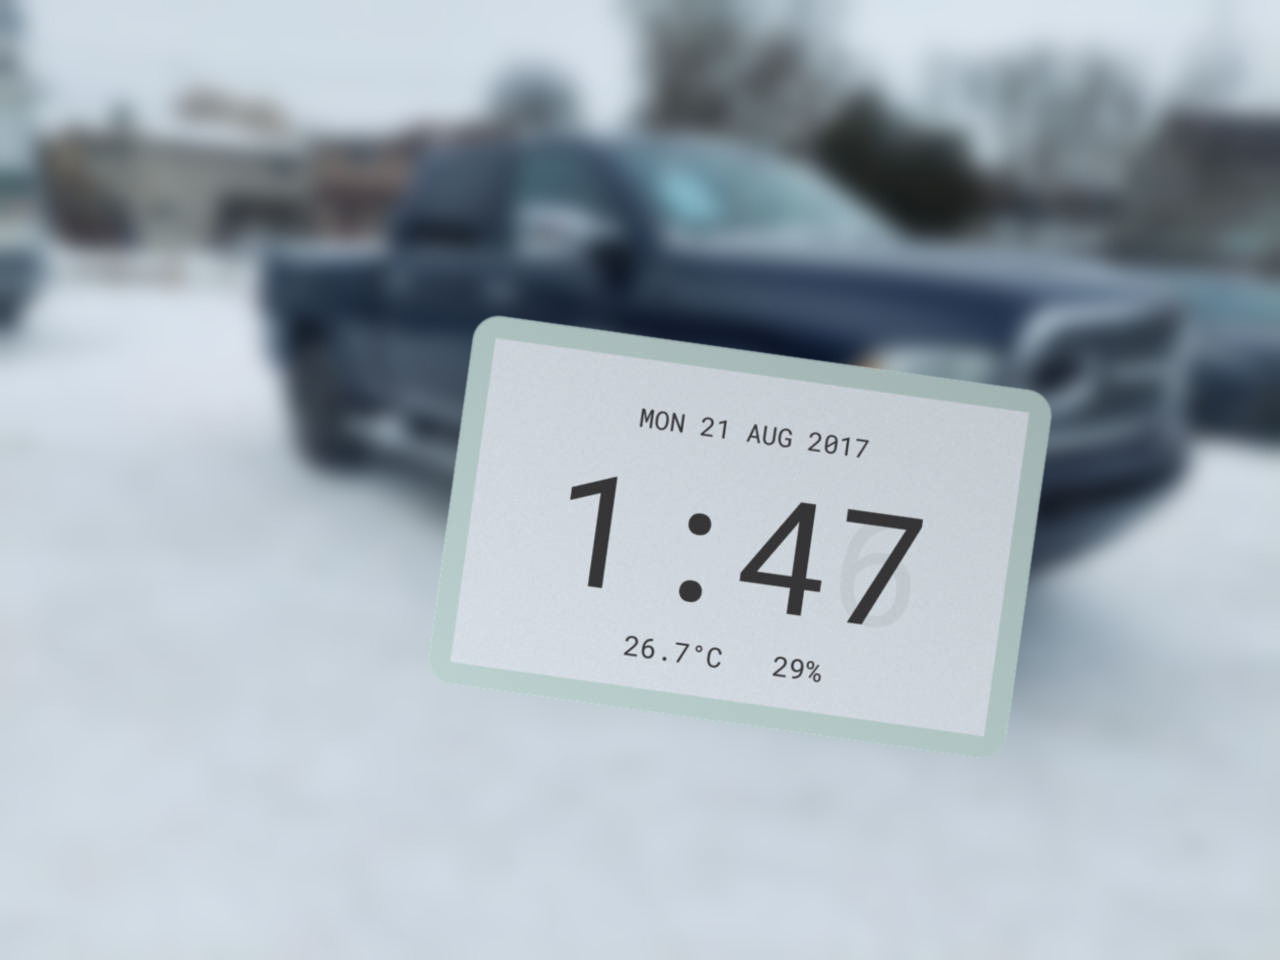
{"hour": 1, "minute": 47}
